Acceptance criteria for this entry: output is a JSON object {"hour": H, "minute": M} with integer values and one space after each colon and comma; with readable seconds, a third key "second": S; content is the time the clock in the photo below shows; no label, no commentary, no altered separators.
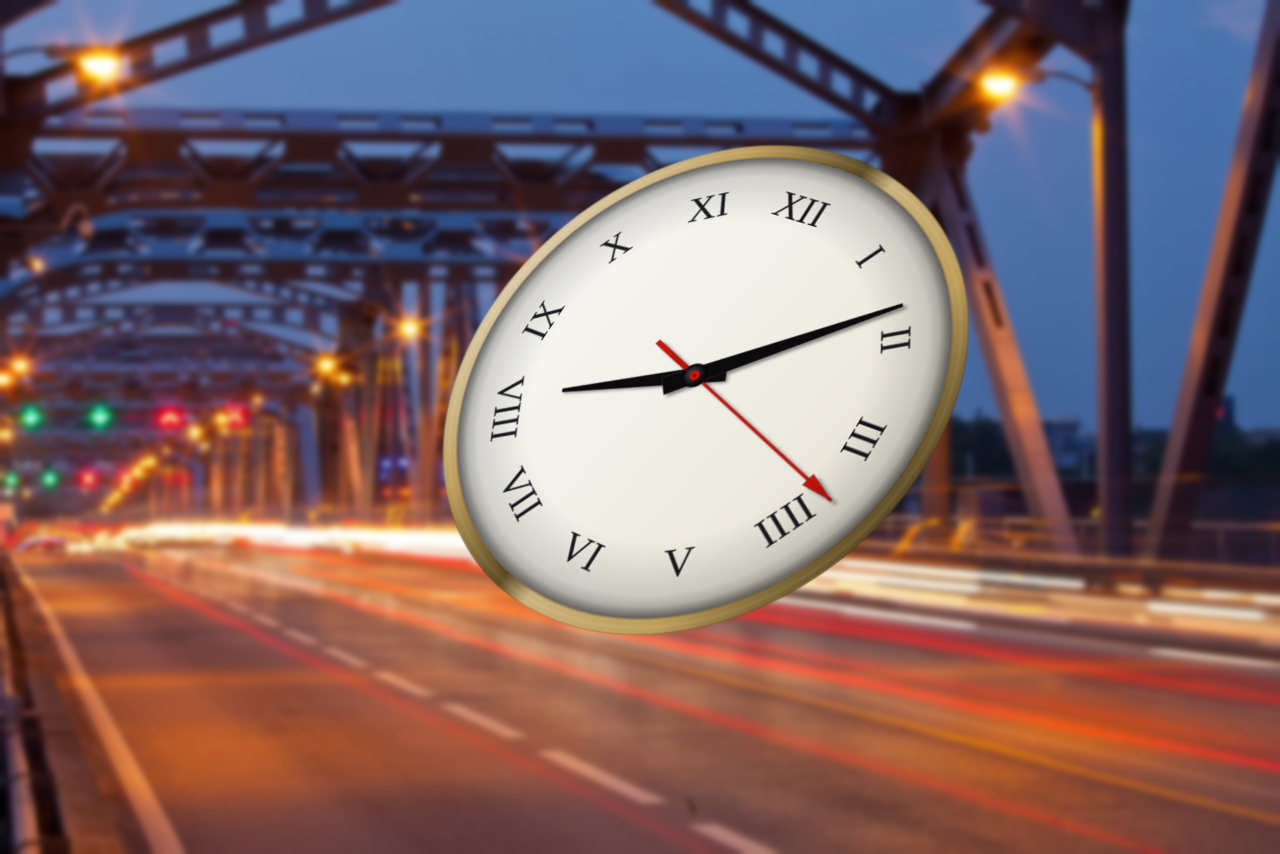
{"hour": 8, "minute": 8, "second": 18}
